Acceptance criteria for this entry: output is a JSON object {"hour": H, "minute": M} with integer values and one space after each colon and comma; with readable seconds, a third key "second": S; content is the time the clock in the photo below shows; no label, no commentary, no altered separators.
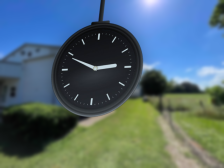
{"hour": 2, "minute": 49}
